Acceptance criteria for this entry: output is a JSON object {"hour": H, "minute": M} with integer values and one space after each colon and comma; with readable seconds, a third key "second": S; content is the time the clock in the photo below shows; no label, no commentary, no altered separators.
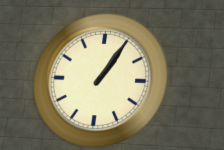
{"hour": 1, "minute": 5}
